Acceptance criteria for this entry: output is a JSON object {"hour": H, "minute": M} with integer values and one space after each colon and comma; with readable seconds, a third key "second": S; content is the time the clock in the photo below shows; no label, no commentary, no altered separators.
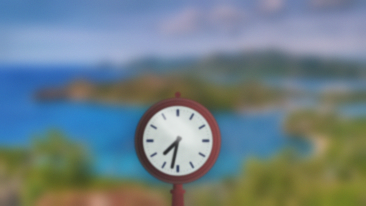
{"hour": 7, "minute": 32}
